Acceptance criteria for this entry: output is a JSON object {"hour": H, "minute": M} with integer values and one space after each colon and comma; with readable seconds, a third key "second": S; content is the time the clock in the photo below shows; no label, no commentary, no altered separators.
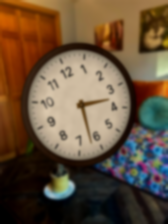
{"hour": 3, "minute": 32}
